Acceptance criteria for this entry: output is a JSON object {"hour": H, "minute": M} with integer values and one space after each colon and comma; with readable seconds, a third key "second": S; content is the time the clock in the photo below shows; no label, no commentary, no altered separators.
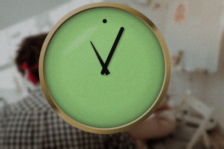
{"hour": 11, "minute": 4}
